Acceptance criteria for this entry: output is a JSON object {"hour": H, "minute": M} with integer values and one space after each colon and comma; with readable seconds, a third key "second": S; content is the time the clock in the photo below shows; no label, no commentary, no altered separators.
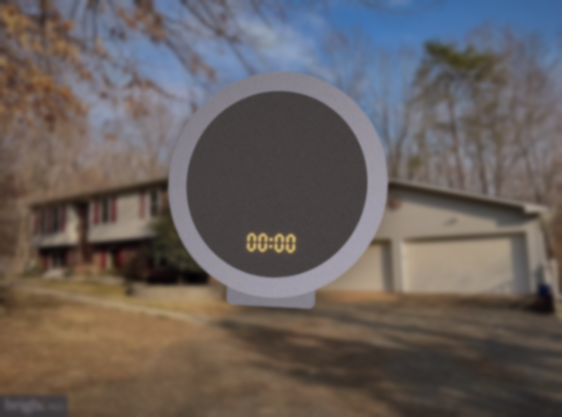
{"hour": 0, "minute": 0}
